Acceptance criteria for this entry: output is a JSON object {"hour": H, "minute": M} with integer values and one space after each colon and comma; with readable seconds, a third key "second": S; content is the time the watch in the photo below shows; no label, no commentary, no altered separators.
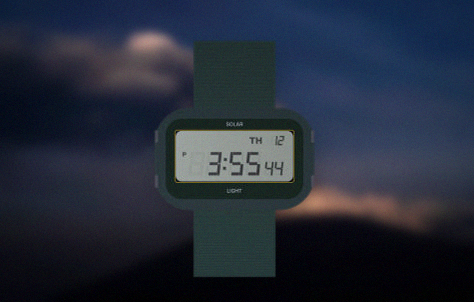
{"hour": 3, "minute": 55, "second": 44}
